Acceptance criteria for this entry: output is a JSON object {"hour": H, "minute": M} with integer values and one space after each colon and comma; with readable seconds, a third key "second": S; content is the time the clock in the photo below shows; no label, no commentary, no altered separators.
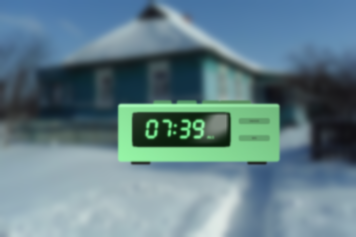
{"hour": 7, "minute": 39}
